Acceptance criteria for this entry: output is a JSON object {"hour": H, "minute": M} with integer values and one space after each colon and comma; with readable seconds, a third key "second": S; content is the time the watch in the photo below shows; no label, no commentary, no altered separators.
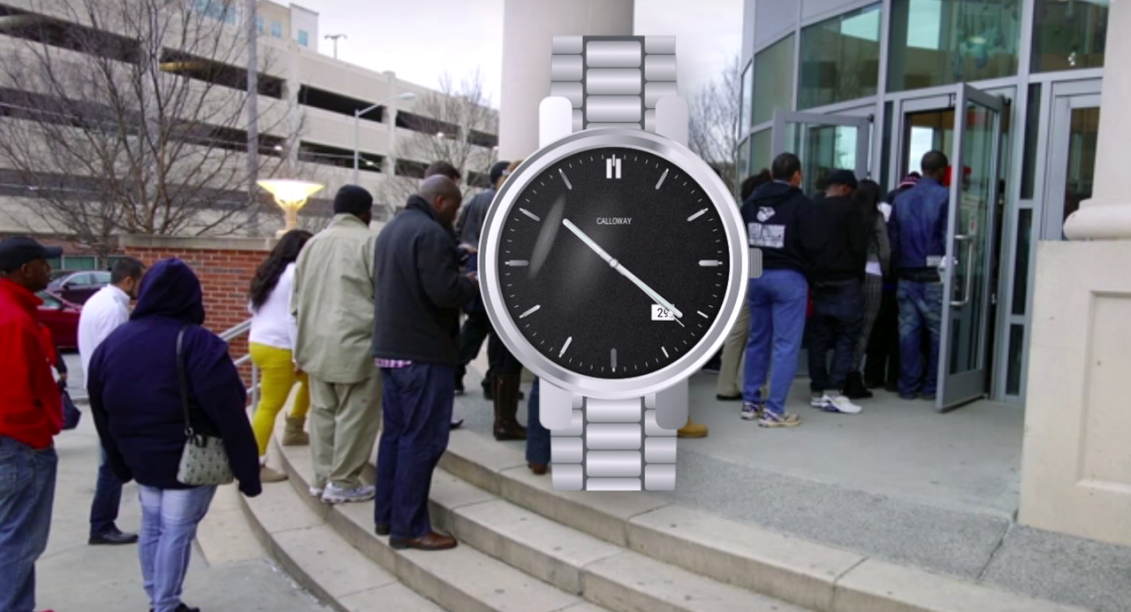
{"hour": 10, "minute": 21, "second": 22}
